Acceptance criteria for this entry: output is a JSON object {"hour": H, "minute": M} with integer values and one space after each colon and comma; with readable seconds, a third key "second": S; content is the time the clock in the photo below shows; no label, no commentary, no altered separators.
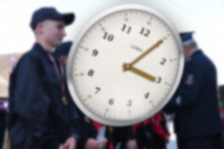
{"hour": 3, "minute": 5}
